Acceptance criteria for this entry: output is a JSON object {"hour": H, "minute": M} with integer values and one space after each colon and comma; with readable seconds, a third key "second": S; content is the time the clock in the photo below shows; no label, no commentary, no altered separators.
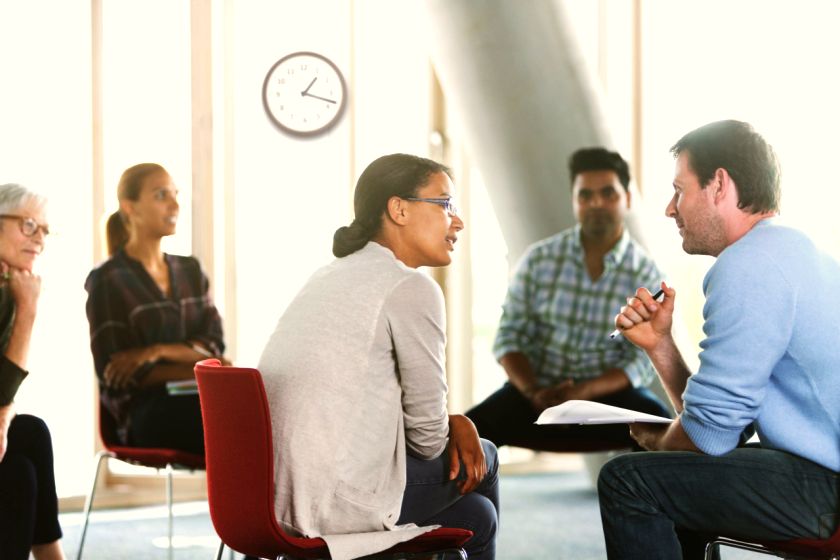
{"hour": 1, "minute": 18}
